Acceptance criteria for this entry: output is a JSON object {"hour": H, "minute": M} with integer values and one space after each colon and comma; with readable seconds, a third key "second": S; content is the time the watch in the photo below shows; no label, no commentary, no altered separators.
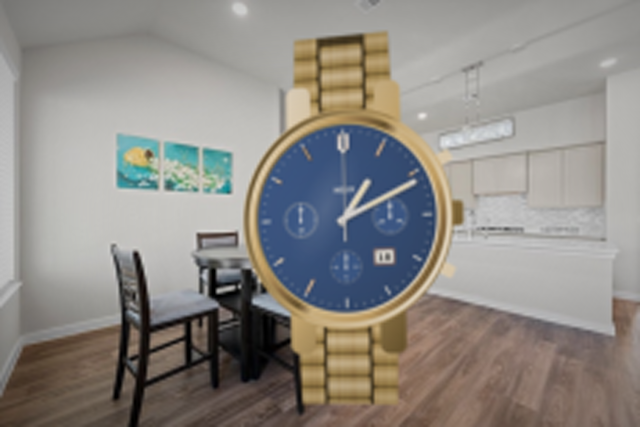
{"hour": 1, "minute": 11}
